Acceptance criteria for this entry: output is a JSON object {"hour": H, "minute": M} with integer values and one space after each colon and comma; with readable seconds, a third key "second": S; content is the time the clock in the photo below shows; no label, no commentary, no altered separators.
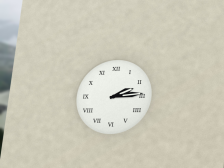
{"hour": 2, "minute": 14}
